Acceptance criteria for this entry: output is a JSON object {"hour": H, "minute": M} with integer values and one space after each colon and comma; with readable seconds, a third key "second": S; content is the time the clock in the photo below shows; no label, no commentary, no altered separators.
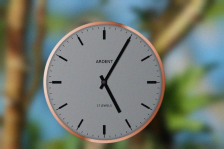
{"hour": 5, "minute": 5}
